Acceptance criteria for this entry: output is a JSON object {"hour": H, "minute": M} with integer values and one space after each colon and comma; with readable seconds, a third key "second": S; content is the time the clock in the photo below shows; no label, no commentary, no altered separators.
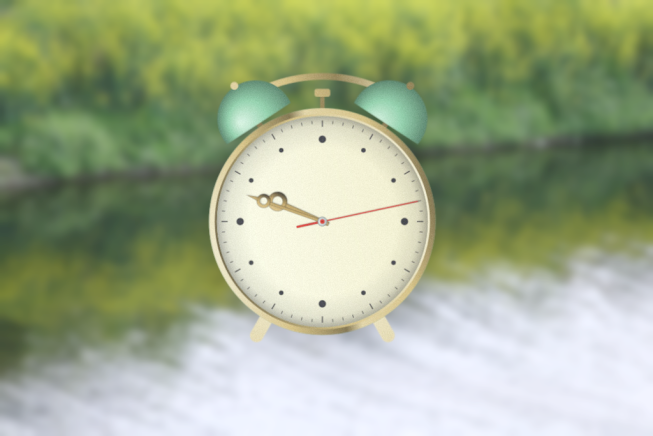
{"hour": 9, "minute": 48, "second": 13}
